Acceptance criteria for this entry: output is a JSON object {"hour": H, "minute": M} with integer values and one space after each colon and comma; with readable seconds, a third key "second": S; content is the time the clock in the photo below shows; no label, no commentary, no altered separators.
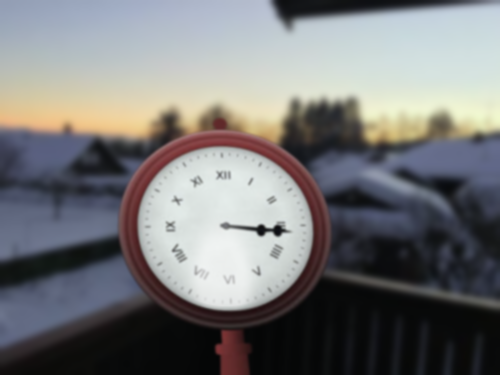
{"hour": 3, "minute": 16}
